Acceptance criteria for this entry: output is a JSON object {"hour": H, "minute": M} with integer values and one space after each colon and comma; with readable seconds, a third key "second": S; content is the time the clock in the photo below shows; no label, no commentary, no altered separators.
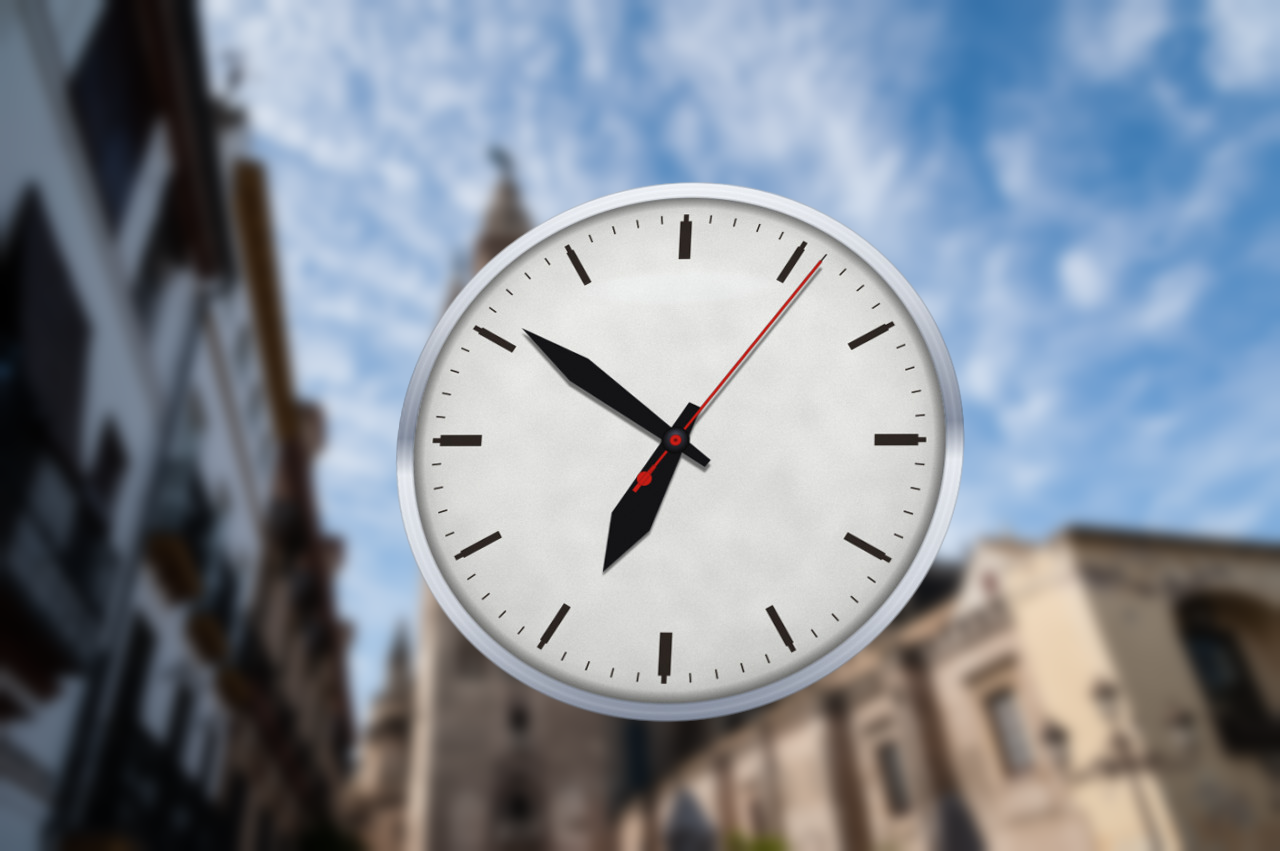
{"hour": 6, "minute": 51, "second": 6}
